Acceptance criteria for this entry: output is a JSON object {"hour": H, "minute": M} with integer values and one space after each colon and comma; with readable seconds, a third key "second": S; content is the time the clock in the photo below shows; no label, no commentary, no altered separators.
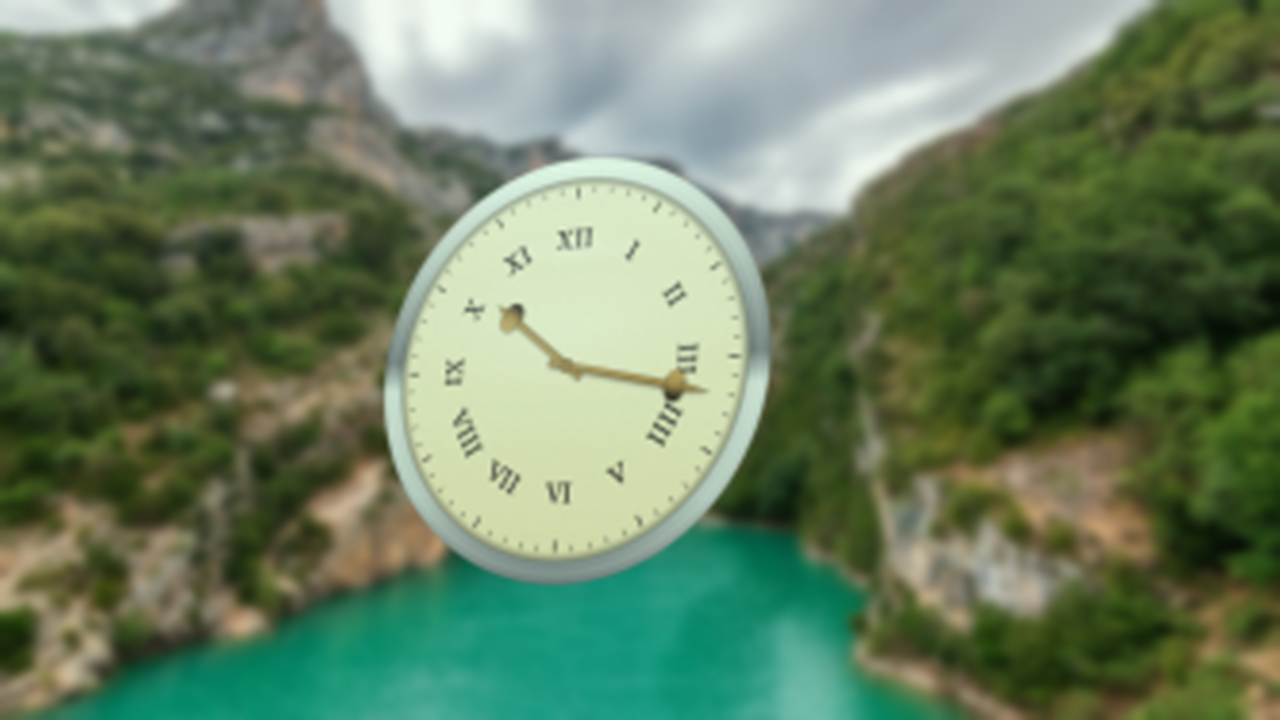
{"hour": 10, "minute": 17}
